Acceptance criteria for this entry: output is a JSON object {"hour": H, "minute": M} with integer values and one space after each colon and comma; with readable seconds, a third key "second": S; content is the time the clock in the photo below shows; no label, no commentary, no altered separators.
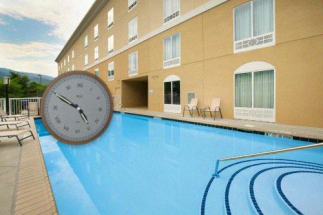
{"hour": 4, "minute": 50}
